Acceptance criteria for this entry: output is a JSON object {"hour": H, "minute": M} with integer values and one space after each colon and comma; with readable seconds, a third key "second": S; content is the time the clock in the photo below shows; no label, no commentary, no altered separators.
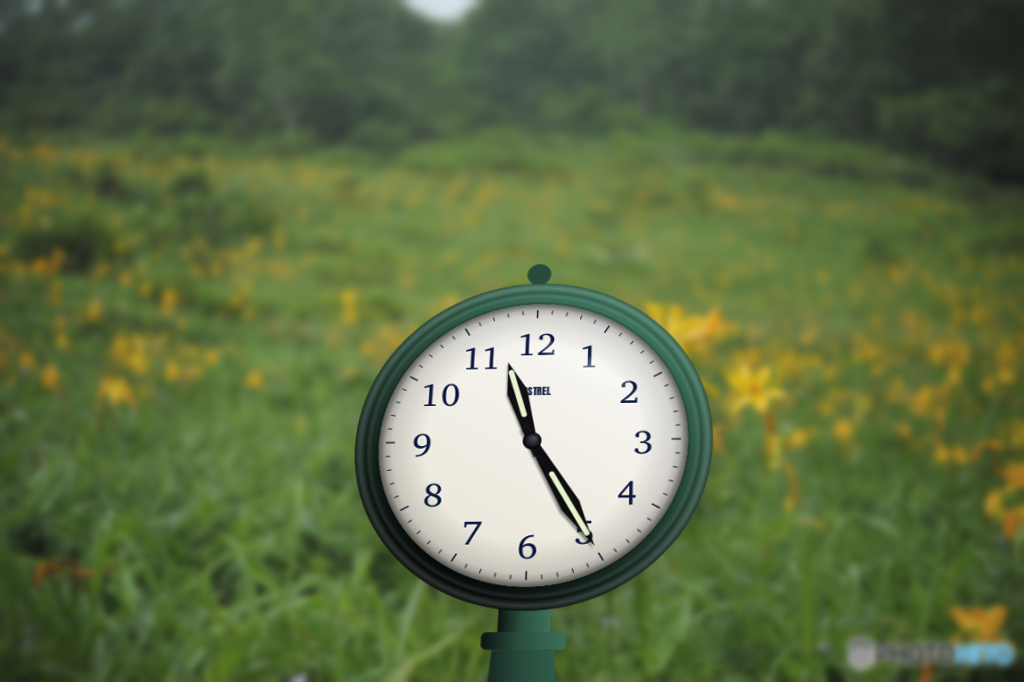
{"hour": 11, "minute": 25}
